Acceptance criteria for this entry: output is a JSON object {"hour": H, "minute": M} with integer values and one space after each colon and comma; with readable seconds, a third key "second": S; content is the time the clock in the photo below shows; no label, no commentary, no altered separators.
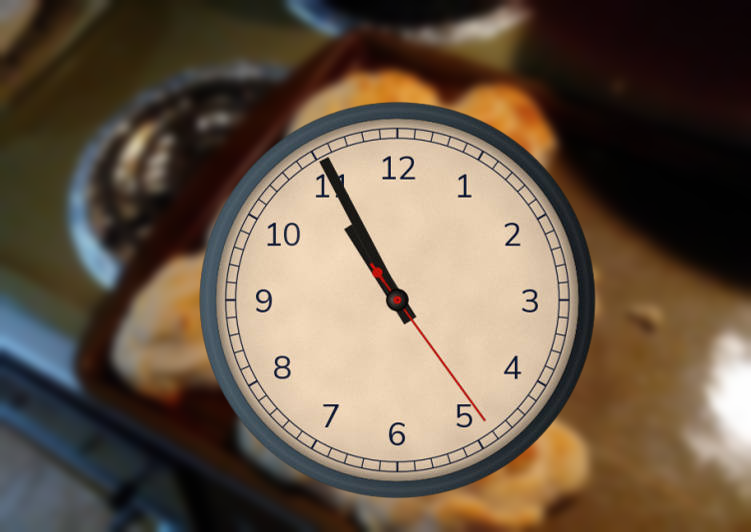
{"hour": 10, "minute": 55, "second": 24}
